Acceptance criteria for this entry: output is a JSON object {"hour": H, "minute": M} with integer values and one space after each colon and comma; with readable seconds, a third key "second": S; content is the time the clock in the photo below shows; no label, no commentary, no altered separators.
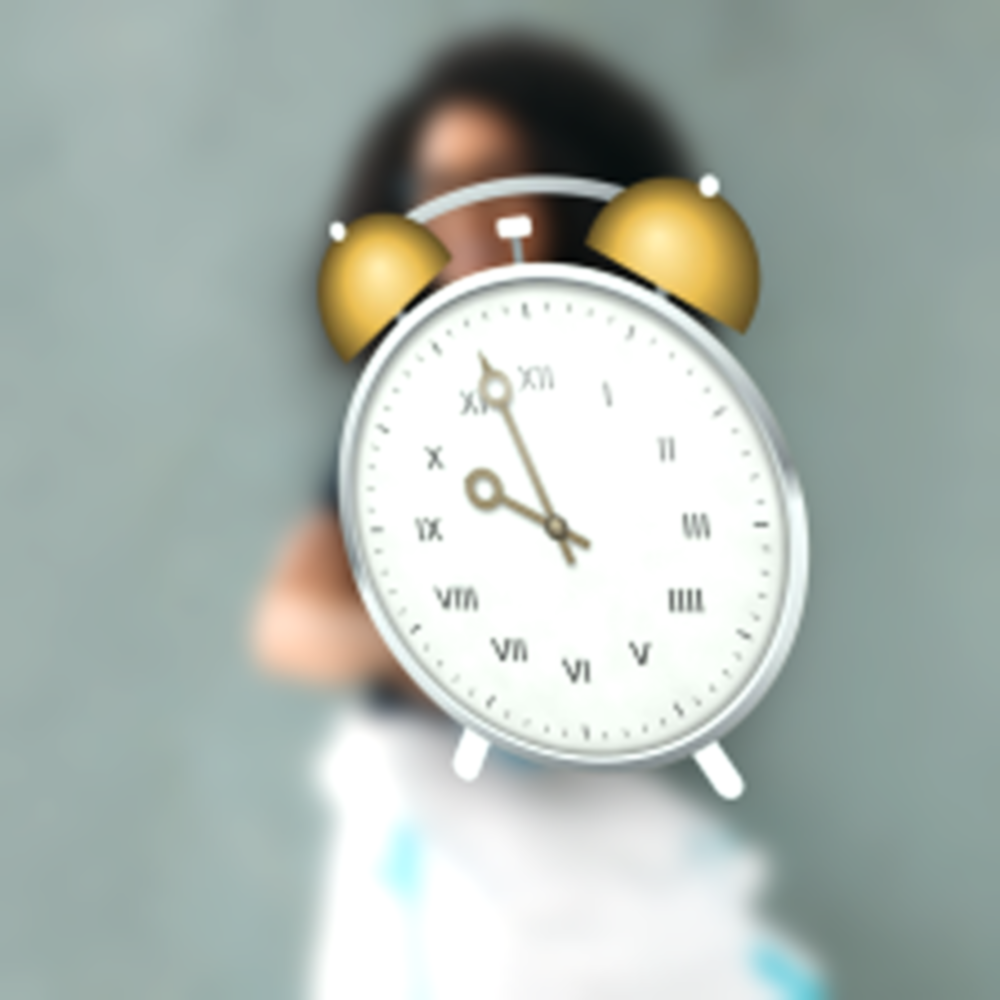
{"hour": 9, "minute": 57}
